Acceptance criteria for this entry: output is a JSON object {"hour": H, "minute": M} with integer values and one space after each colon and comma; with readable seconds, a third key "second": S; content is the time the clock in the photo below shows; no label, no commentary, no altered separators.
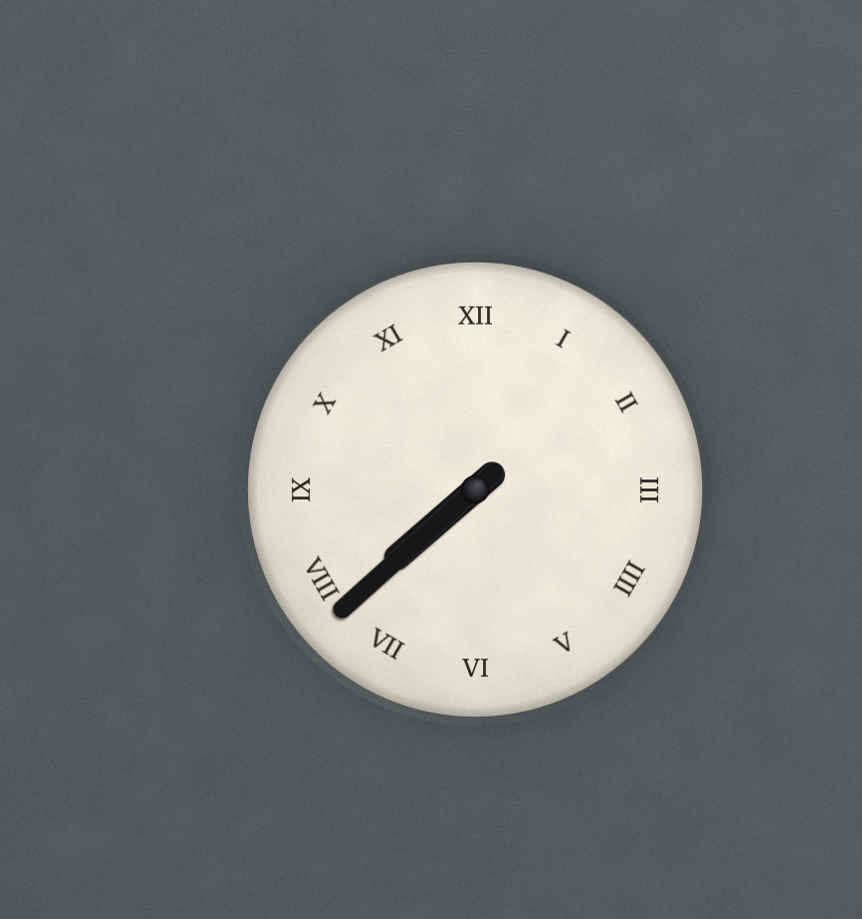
{"hour": 7, "minute": 38}
